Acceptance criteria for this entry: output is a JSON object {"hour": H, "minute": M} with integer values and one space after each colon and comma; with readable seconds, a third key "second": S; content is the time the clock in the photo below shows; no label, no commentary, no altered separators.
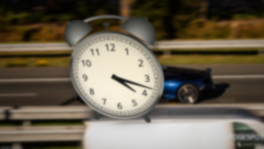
{"hour": 4, "minute": 18}
